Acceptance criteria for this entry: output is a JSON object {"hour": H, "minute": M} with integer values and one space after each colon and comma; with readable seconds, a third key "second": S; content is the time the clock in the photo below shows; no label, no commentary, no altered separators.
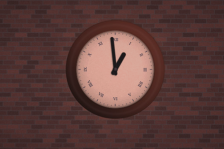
{"hour": 12, "minute": 59}
